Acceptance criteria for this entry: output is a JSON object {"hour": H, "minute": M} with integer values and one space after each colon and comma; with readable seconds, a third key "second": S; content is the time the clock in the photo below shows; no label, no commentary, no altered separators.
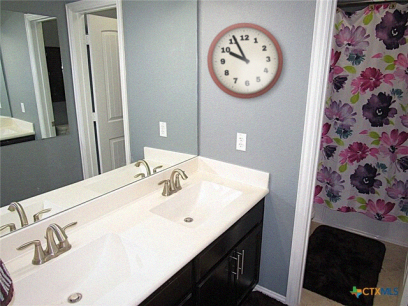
{"hour": 9, "minute": 56}
